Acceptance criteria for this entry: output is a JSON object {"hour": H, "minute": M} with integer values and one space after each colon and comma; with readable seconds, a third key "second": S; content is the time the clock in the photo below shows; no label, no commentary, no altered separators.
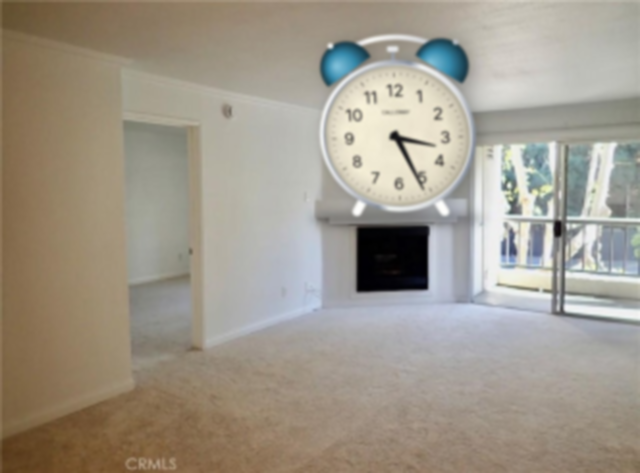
{"hour": 3, "minute": 26}
